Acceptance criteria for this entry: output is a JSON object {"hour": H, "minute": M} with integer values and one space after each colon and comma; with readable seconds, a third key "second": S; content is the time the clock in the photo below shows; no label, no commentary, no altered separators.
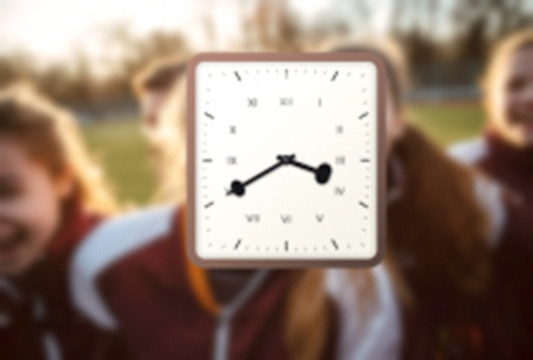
{"hour": 3, "minute": 40}
